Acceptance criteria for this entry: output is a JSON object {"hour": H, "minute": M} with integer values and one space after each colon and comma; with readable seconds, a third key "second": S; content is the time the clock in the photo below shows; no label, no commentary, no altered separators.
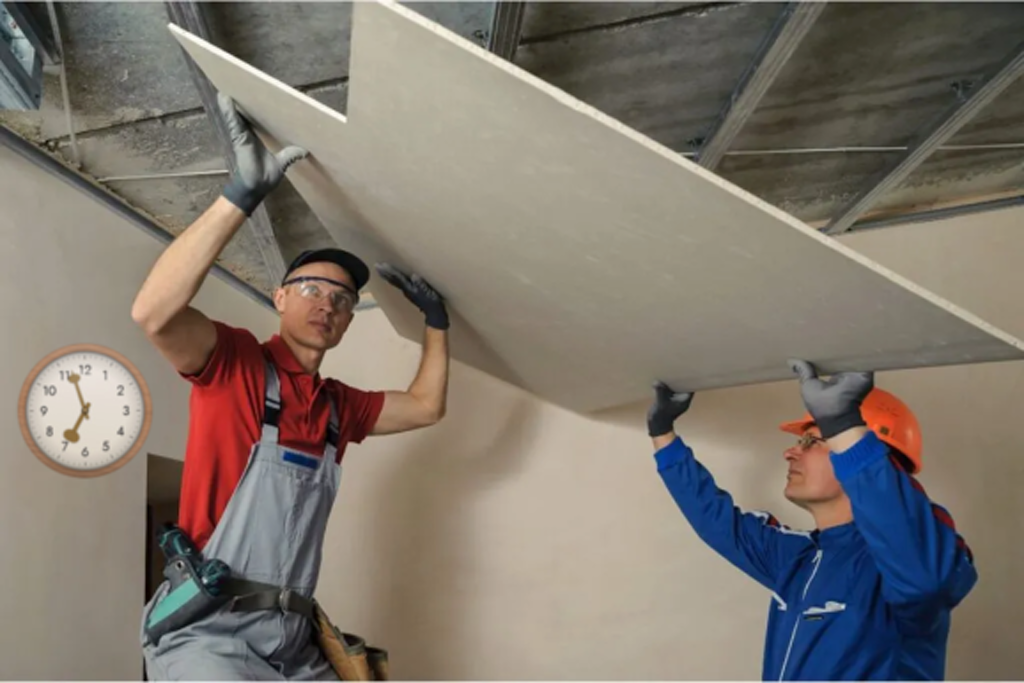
{"hour": 6, "minute": 57}
